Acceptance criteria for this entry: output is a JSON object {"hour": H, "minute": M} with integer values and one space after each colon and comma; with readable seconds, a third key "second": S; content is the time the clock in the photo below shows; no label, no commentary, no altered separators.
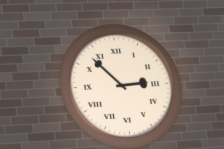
{"hour": 2, "minute": 53}
